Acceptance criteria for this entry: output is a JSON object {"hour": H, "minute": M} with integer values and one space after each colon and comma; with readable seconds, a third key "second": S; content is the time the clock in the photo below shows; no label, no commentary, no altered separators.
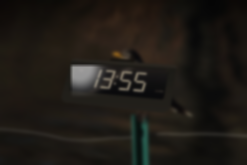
{"hour": 13, "minute": 55}
